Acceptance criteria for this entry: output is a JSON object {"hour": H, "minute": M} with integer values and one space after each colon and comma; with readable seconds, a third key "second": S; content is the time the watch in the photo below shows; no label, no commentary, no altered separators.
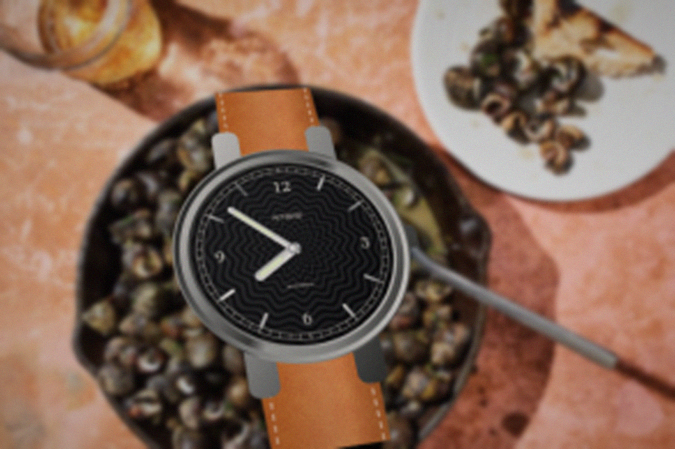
{"hour": 7, "minute": 52}
